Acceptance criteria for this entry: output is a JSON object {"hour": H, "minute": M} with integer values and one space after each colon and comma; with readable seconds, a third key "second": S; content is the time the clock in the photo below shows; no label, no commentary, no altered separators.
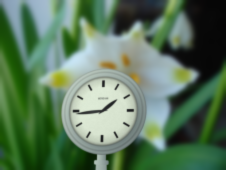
{"hour": 1, "minute": 44}
